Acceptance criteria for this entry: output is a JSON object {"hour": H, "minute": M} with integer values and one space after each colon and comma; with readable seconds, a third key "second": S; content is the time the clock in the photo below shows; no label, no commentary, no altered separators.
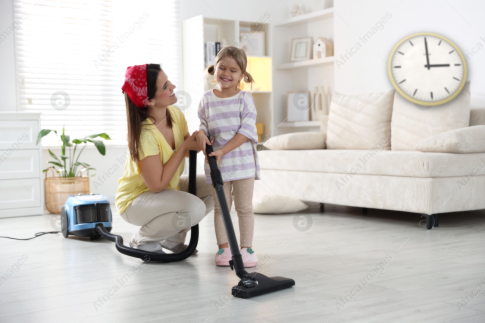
{"hour": 3, "minute": 0}
